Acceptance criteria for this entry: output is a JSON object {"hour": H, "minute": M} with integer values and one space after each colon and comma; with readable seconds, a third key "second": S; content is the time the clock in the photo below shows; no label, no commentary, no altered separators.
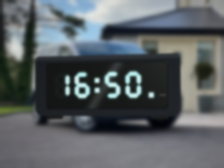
{"hour": 16, "minute": 50}
